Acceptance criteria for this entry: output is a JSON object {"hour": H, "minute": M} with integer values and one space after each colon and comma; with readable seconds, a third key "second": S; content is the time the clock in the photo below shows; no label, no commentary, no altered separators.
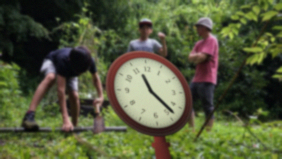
{"hour": 11, "minute": 23}
